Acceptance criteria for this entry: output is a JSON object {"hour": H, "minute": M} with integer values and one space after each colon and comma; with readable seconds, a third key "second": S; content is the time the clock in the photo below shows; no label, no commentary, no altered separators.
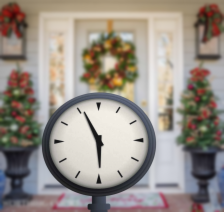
{"hour": 5, "minute": 56}
